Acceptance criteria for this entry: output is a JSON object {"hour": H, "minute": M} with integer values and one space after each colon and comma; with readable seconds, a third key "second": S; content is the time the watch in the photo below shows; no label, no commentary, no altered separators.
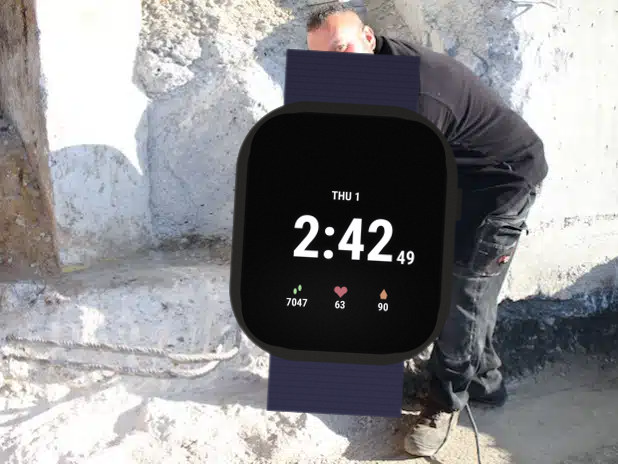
{"hour": 2, "minute": 42, "second": 49}
